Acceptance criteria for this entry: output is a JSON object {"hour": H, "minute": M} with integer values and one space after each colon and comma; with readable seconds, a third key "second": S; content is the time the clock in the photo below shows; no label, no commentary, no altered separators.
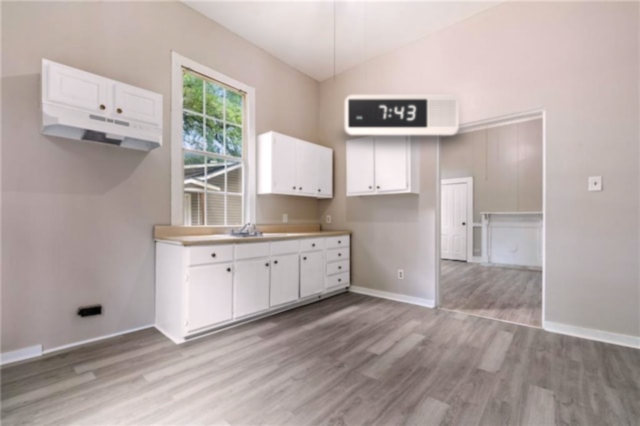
{"hour": 7, "minute": 43}
